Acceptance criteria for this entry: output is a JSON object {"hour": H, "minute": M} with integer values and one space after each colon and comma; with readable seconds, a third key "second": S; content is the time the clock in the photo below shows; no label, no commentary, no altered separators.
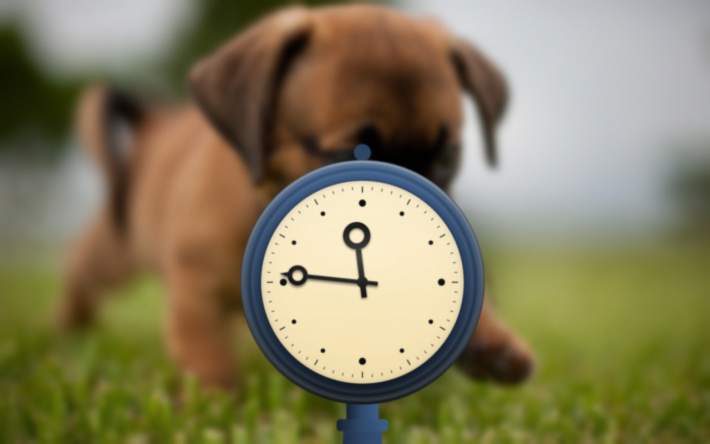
{"hour": 11, "minute": 46}
